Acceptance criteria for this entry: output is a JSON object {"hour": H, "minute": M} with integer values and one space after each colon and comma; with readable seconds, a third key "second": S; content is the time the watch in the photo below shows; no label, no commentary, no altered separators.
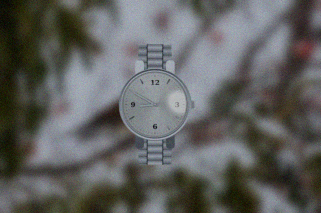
{"hour": 8, "minute": 50}
